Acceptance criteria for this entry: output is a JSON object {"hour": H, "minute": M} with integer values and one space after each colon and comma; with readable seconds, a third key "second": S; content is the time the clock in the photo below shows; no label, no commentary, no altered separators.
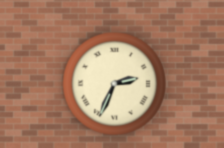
{"hour": 2, "minute": 34}
